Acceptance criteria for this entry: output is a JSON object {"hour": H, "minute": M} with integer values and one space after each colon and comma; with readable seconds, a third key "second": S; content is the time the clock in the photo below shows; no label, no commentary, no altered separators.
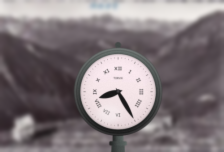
{"hour": 8, "minute": 25}
